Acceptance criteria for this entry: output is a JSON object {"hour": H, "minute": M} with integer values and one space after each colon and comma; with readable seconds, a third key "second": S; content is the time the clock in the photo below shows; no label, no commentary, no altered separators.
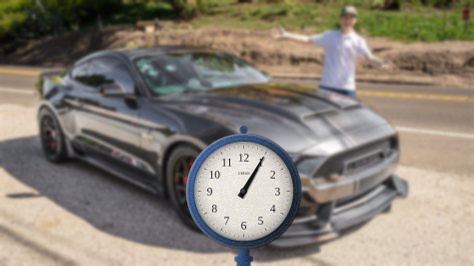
{"hour": 1, "minute": 5}
